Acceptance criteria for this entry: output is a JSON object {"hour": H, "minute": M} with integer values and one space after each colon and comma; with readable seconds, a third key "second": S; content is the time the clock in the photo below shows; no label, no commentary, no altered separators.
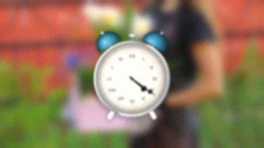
{"hour": 4, "minute": 21}
